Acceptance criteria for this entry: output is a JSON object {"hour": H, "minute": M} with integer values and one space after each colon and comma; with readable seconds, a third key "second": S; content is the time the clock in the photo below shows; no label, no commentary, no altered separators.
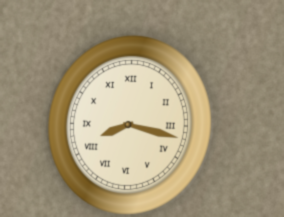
{"hour": 8, "minute": 17}
